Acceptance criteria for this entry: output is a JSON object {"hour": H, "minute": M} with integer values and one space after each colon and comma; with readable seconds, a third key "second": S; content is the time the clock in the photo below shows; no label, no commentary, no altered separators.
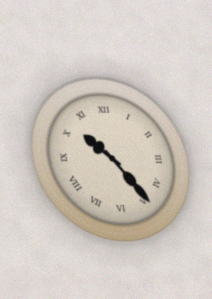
{"hour": 10, "minute": 24}
